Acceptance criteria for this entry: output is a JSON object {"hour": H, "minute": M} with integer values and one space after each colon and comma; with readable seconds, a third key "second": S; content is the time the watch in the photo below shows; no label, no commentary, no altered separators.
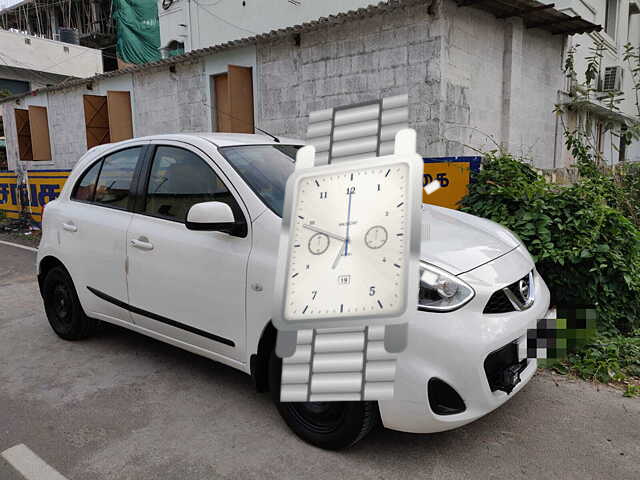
{"hour": 6, "minute": 49}
